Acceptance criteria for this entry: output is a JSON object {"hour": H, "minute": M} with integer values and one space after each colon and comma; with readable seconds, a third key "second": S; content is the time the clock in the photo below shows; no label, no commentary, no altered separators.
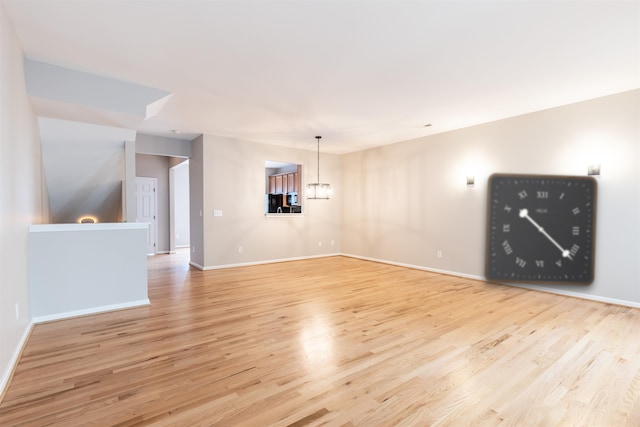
{"hour": 10, "minute": 22}
